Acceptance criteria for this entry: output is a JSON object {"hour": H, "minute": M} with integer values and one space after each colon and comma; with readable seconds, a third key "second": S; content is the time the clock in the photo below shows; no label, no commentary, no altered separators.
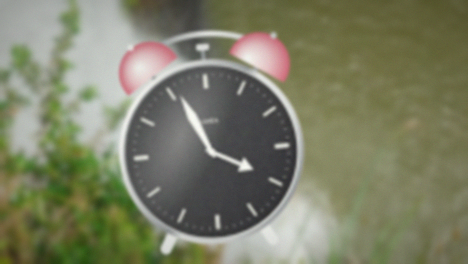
{"hour": 3, "minute": 56}
